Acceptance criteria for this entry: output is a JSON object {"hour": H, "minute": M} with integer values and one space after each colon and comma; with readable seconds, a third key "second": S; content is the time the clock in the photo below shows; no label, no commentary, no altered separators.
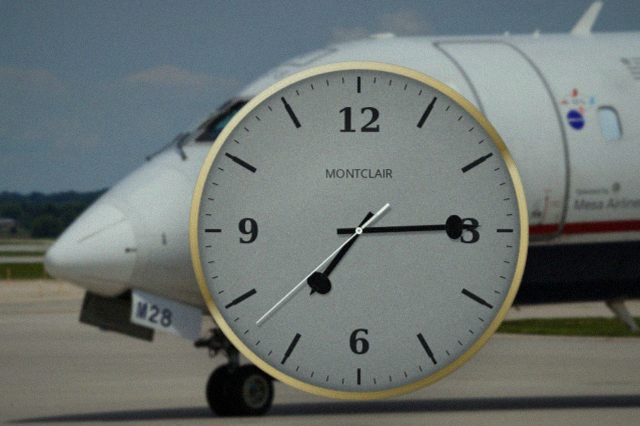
{"hour": 7, "minute": 14, "second": 38}
